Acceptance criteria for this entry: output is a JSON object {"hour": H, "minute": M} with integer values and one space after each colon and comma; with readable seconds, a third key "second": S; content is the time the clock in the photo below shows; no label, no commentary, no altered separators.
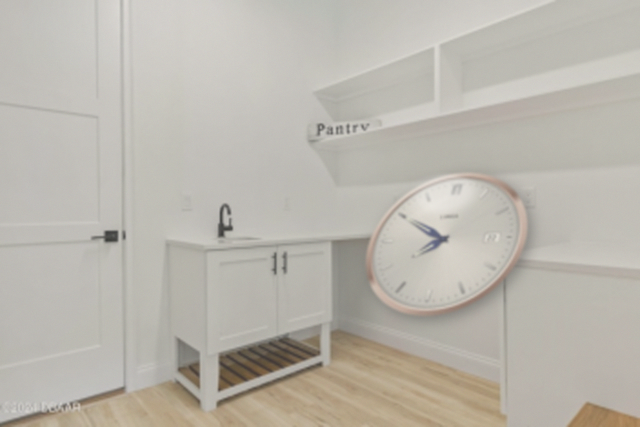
{"hour": 7, "minute": 50}
